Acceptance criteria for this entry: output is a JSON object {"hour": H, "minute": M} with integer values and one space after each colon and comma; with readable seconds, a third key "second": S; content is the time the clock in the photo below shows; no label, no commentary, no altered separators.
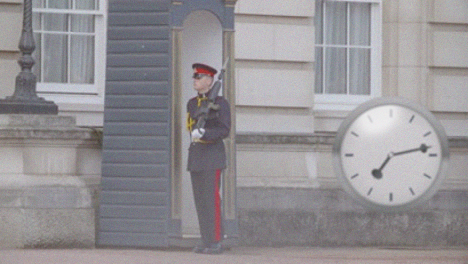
{"hour": 7, "minute": 13}
